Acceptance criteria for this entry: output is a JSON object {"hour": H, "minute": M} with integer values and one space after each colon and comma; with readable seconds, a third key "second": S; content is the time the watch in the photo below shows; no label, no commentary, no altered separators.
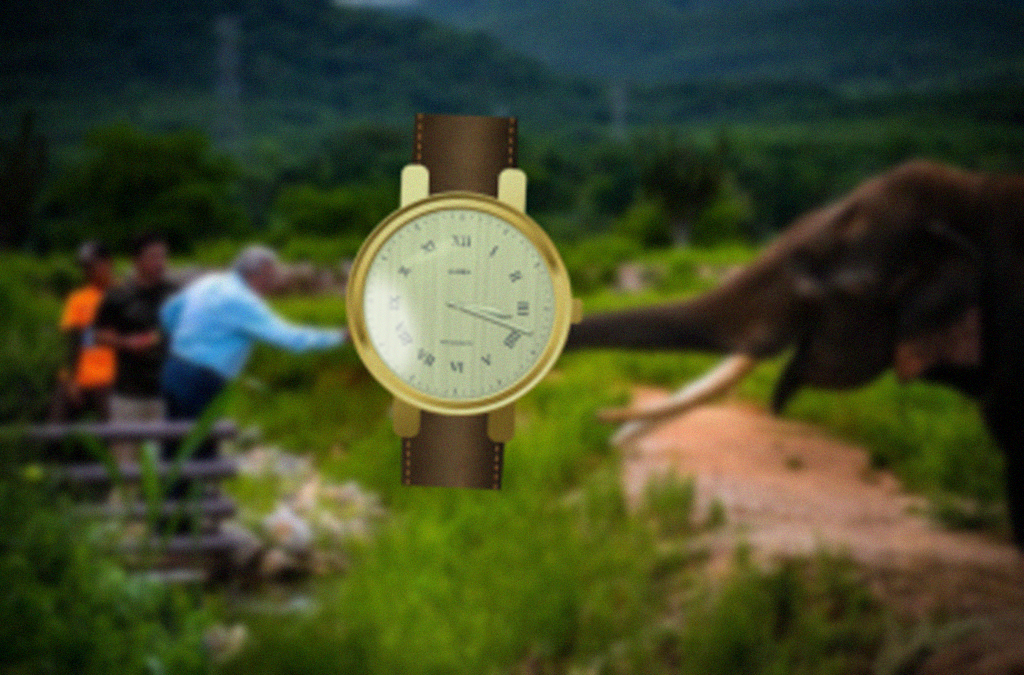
{"hour": 3, "minute": 18}
